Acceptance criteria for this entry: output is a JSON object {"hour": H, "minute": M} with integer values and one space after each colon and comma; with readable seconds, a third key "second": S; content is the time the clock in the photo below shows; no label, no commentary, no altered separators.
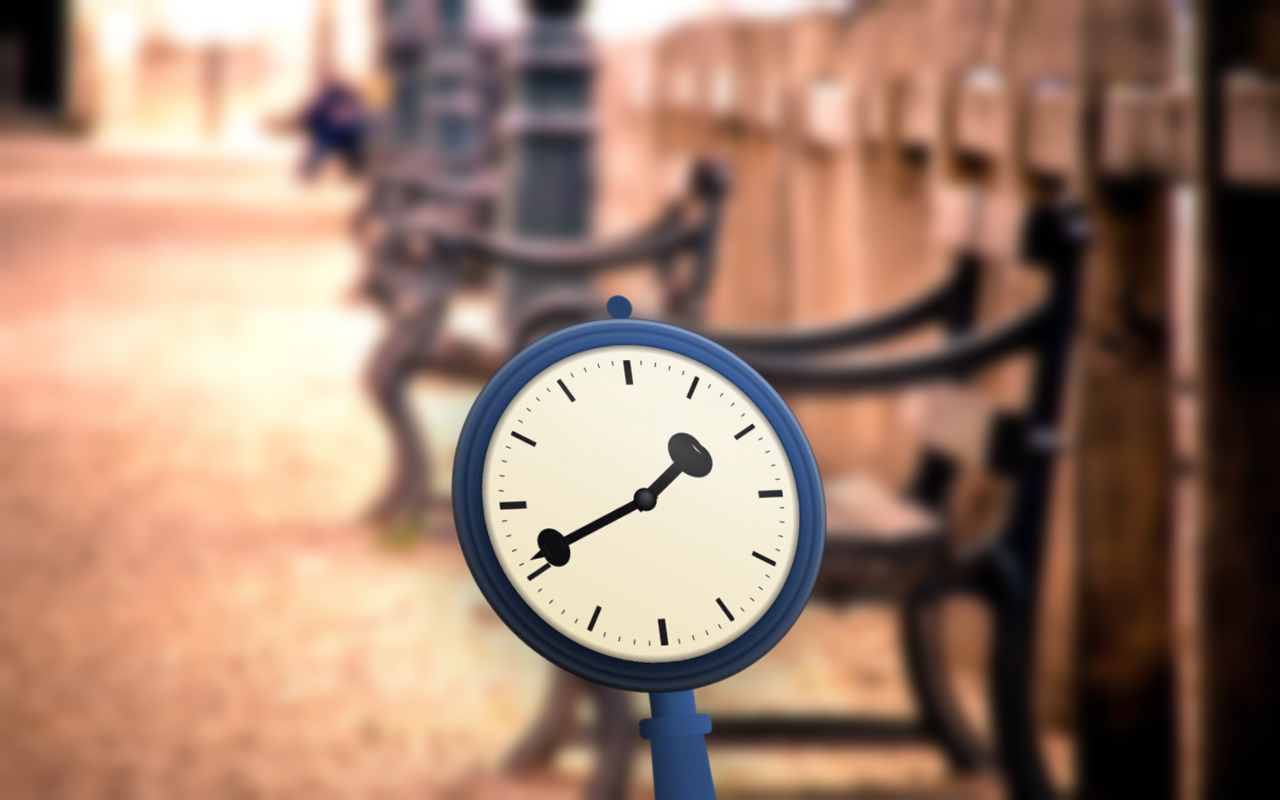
{"hour": 1, "minute": 41}
